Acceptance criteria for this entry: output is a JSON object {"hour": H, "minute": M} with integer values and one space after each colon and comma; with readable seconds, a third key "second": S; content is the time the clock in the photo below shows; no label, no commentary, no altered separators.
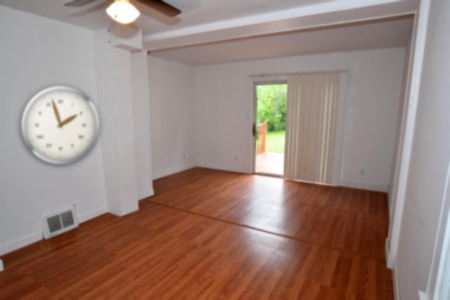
{"hour": 1, "minute": 57}
